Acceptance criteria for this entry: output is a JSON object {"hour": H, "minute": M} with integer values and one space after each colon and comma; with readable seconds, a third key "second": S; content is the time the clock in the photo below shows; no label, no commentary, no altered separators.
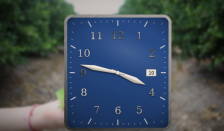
{"hour": 3, "minute": 47}
